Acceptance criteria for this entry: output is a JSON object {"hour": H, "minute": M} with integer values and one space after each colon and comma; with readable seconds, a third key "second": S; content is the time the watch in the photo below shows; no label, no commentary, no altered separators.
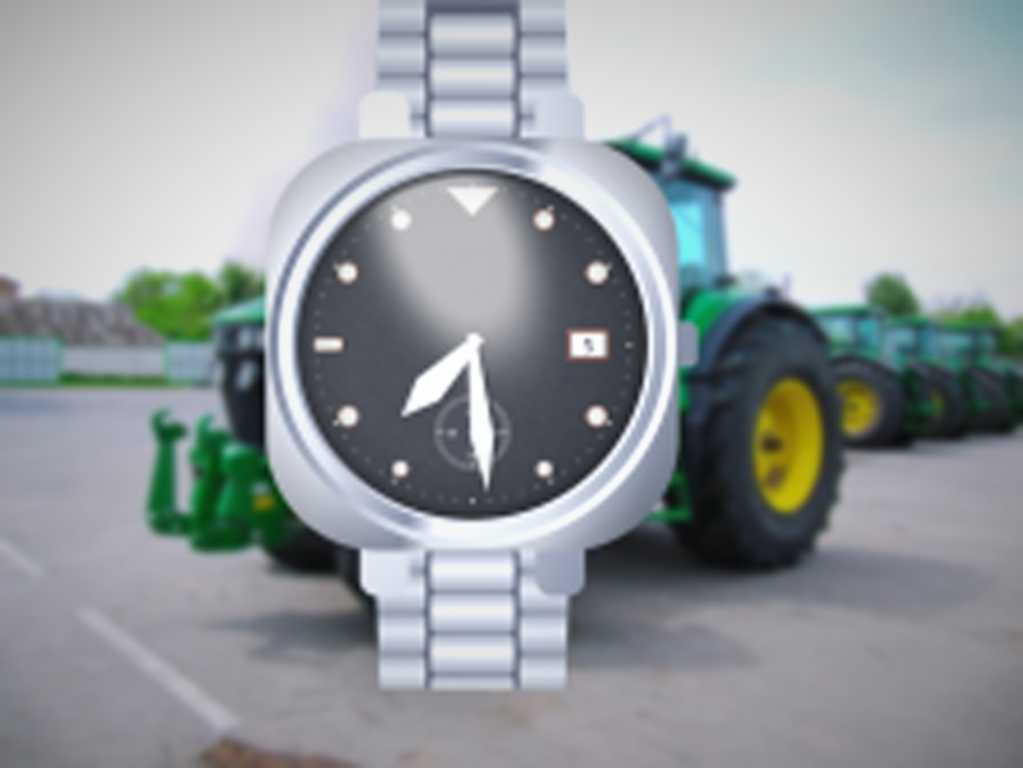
{"hour": 7, "minute": 29}
